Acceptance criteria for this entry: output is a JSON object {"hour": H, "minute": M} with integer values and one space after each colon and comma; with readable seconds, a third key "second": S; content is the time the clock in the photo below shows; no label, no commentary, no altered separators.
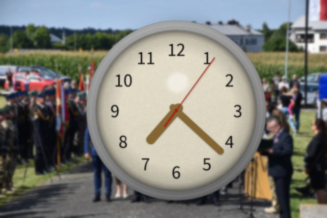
{"hour": 7, "minute": 22, "second": 6}
